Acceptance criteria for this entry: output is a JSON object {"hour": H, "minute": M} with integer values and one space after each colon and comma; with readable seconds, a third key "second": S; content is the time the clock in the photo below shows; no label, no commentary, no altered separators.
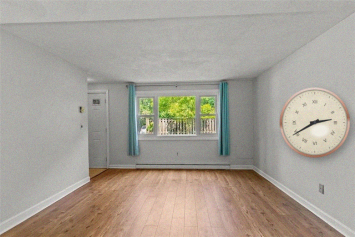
{"hour": 2, "minute": 40}
